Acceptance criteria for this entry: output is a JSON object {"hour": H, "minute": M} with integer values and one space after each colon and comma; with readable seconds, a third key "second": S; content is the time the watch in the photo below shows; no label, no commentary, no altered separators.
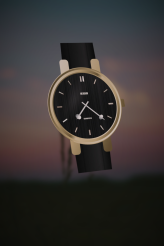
{"hour": 7, "minute": 22}
